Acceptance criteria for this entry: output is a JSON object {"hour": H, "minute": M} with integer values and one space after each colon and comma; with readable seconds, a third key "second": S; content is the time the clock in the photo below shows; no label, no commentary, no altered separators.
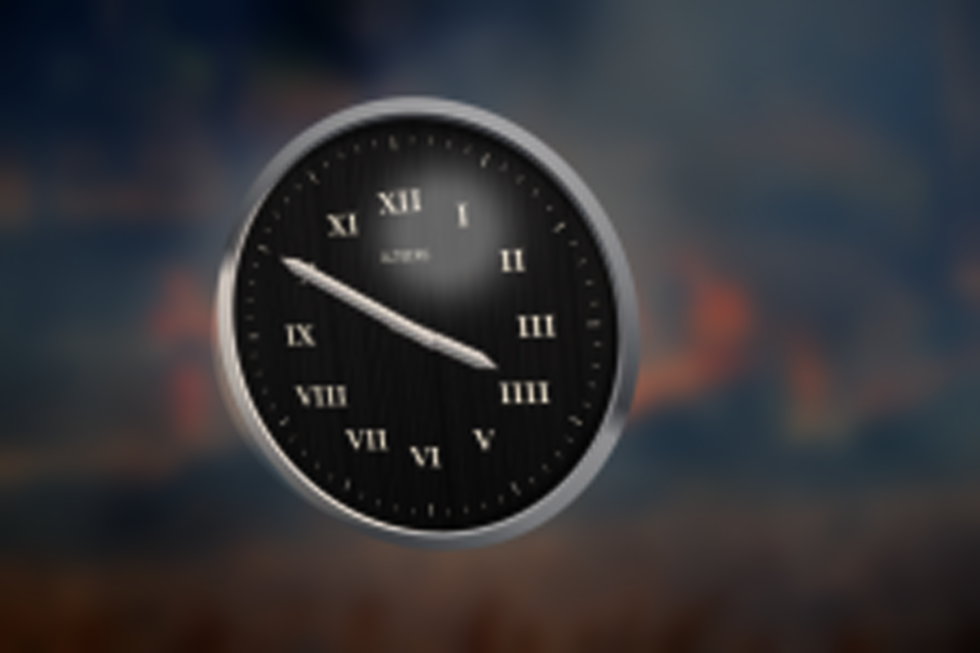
{"hour": 3, "minute": 50}
